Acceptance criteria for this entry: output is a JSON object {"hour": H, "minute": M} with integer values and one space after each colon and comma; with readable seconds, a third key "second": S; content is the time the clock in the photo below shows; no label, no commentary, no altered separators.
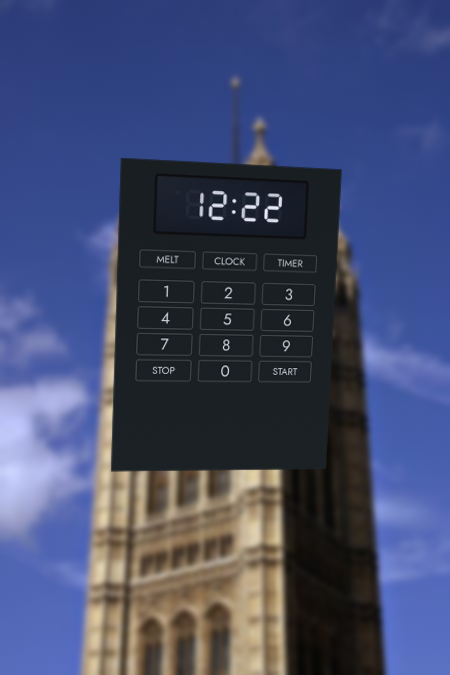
{"hour": 12, "minute": 22}
